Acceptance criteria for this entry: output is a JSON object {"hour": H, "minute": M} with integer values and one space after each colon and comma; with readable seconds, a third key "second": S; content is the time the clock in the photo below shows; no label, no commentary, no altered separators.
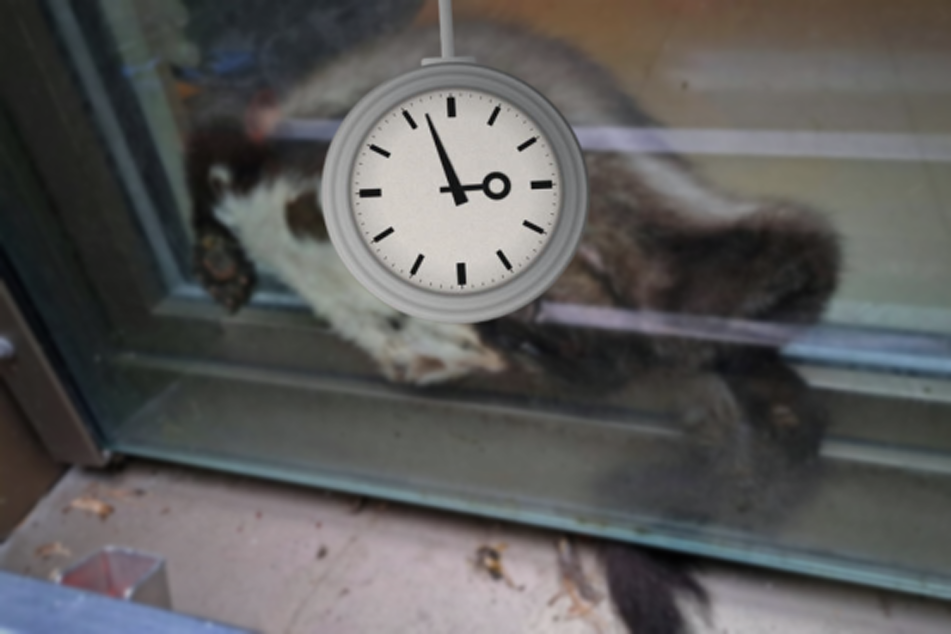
{"hour": 2, "minute": 57}
